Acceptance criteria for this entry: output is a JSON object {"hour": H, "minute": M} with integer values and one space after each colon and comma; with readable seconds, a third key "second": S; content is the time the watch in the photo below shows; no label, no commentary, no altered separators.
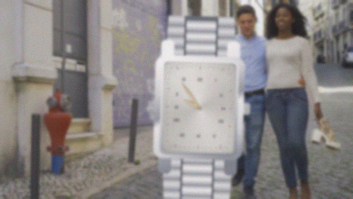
{"hour": 9, "minute": 54}
